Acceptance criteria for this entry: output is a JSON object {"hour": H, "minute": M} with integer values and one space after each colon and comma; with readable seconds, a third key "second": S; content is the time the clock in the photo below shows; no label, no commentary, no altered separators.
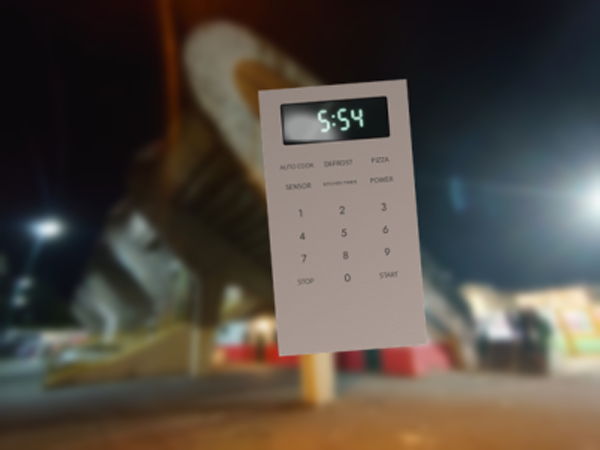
{"hour": 5, "minute": 54}
